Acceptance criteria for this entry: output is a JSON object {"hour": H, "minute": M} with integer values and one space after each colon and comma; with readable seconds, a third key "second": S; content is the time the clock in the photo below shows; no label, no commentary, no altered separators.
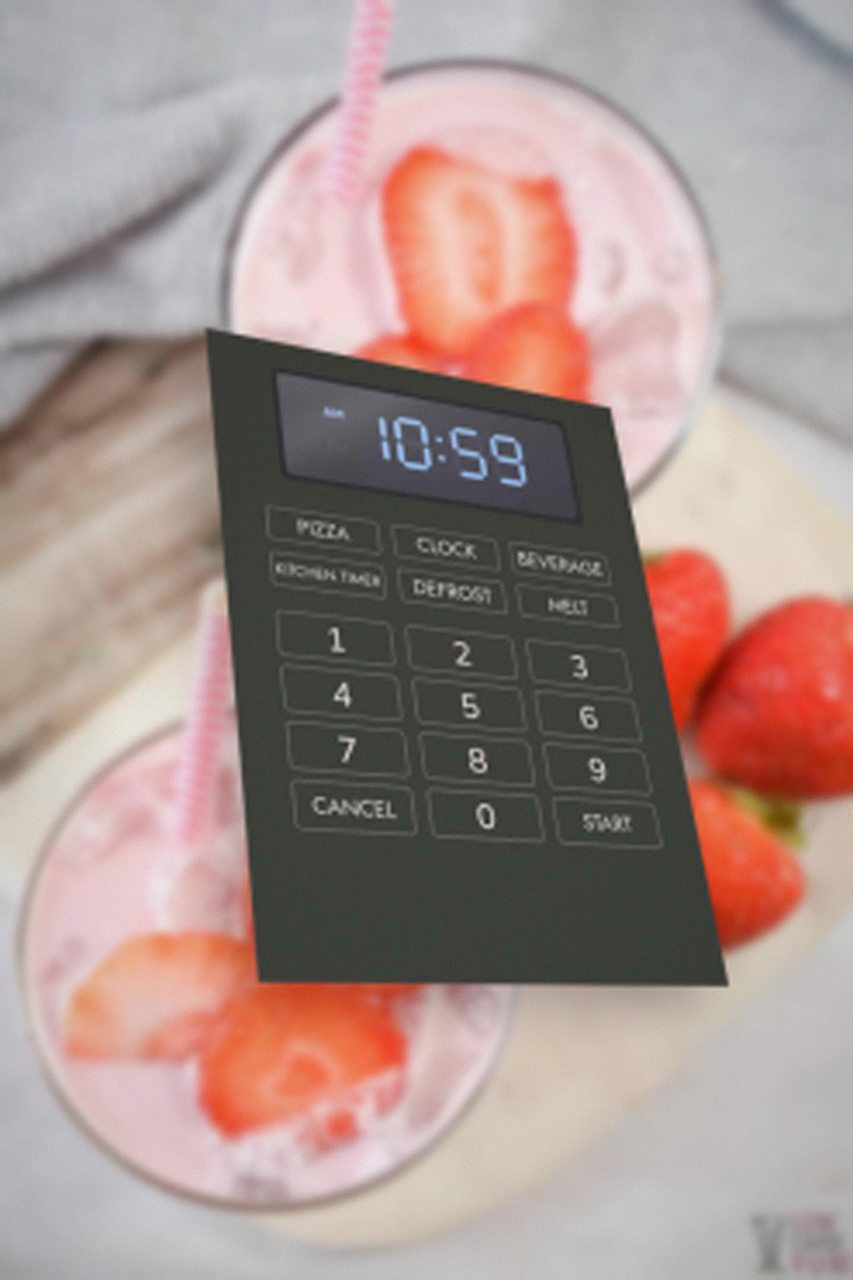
{"hour": 10, "minute": 59}
